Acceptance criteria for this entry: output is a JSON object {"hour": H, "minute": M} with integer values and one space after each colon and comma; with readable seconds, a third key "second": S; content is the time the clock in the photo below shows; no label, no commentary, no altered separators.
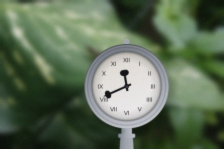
{"hour": 11, "minute": 41}
